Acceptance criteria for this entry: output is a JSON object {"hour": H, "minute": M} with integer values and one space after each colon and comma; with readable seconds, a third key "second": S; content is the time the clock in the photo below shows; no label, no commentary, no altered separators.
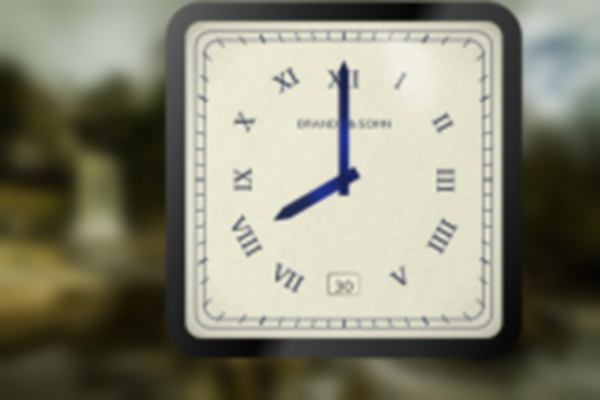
{"hour": 8, "minute": 0}
